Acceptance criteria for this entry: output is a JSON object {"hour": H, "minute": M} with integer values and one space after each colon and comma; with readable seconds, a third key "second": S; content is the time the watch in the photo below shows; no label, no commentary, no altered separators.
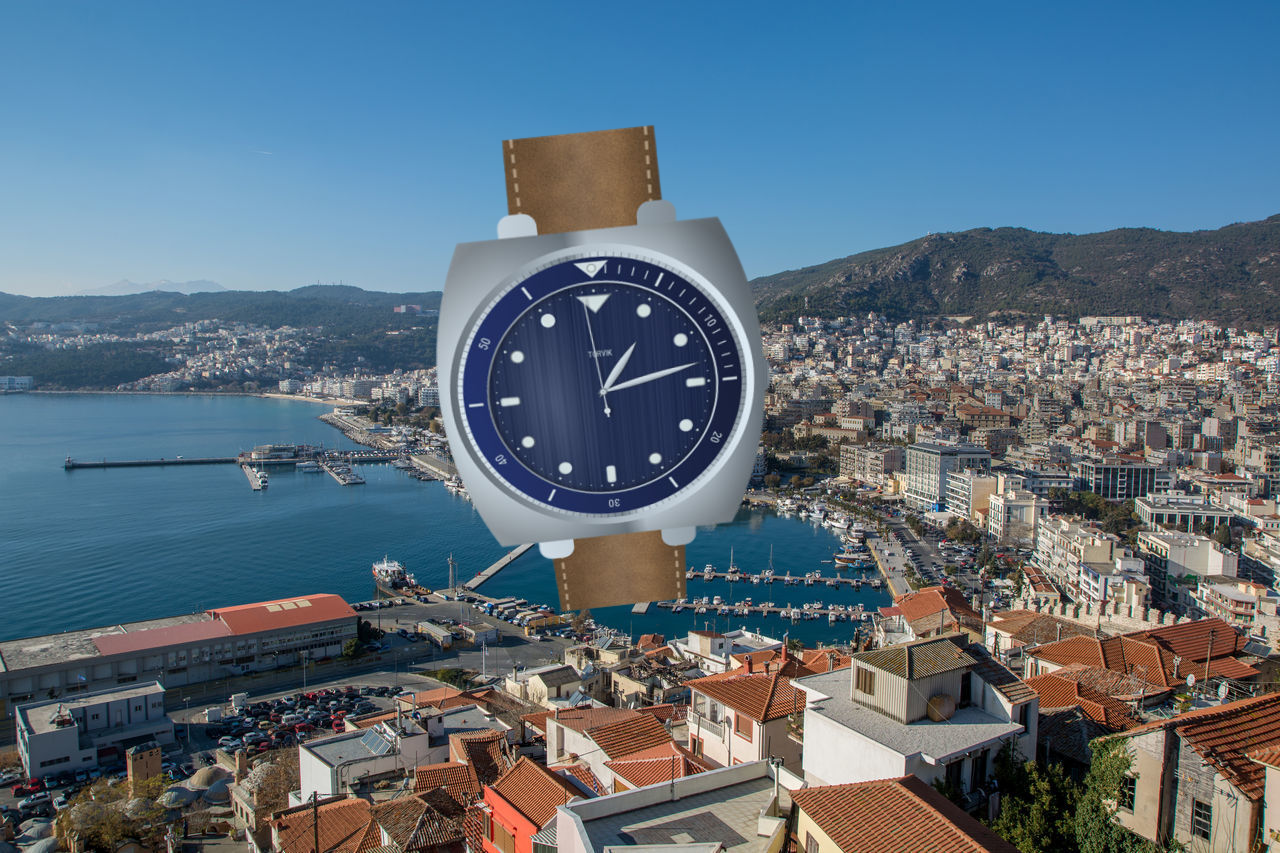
{"hour": 1, "minute": 12, "second": 59}
